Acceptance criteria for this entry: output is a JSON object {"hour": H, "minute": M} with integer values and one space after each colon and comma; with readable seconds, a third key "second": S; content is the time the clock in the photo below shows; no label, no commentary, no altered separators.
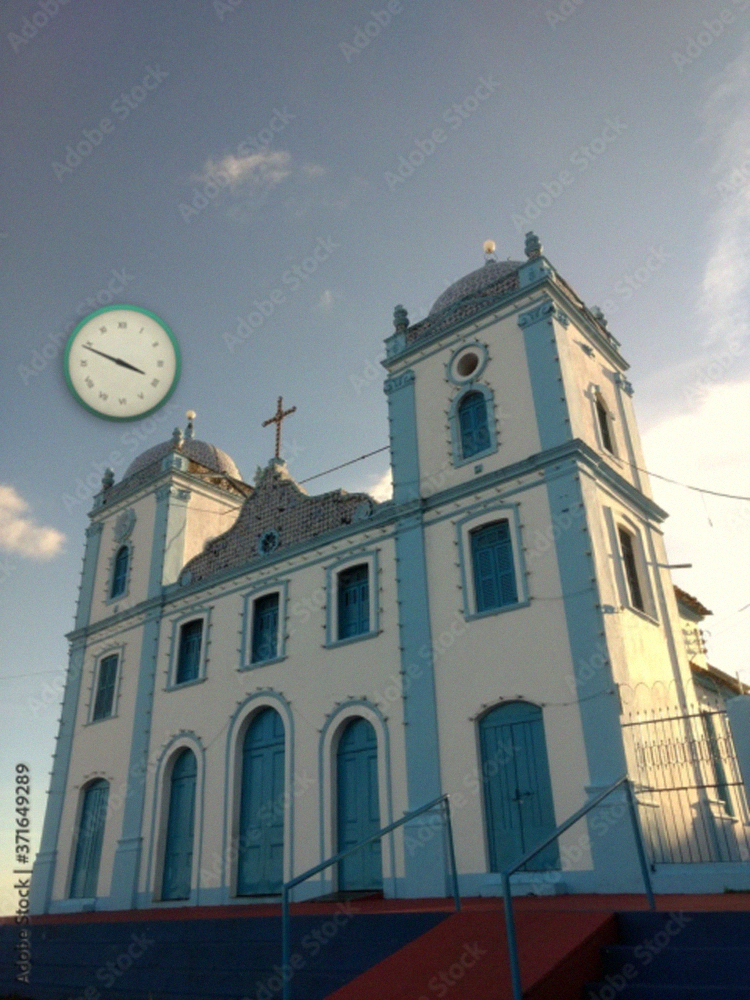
{"hour": 3, "minute": 49}
